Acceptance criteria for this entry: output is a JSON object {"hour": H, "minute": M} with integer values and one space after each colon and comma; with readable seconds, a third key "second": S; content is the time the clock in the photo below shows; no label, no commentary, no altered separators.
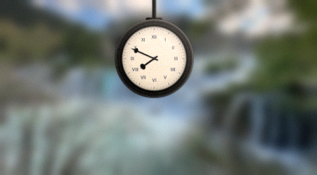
{"hour": 7, "minute": 49}
